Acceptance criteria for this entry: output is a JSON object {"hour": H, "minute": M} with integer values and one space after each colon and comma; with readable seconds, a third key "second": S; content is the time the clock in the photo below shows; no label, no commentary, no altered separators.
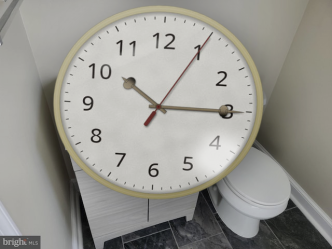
{"hour": 10, "minute": 15, "second": 5}
